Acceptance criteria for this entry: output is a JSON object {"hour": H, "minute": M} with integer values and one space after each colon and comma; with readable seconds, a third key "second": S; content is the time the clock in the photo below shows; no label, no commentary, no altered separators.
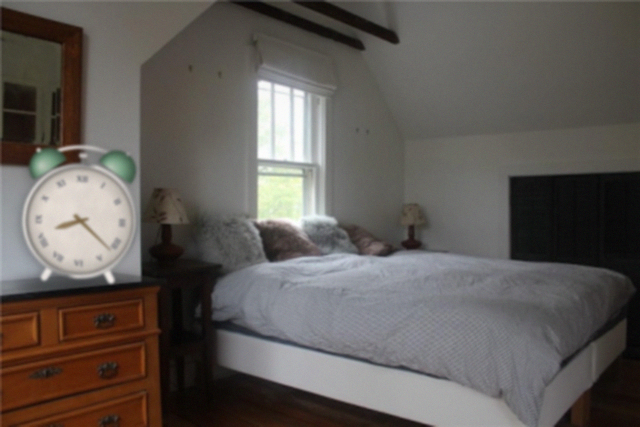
{"hour": 8, "minute": 22}
